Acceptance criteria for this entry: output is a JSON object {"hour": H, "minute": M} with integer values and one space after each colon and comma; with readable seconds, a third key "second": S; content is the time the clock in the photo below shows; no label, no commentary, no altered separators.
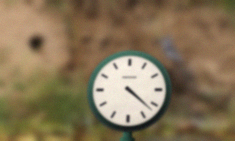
{"hour": 4, "minute": 22}
